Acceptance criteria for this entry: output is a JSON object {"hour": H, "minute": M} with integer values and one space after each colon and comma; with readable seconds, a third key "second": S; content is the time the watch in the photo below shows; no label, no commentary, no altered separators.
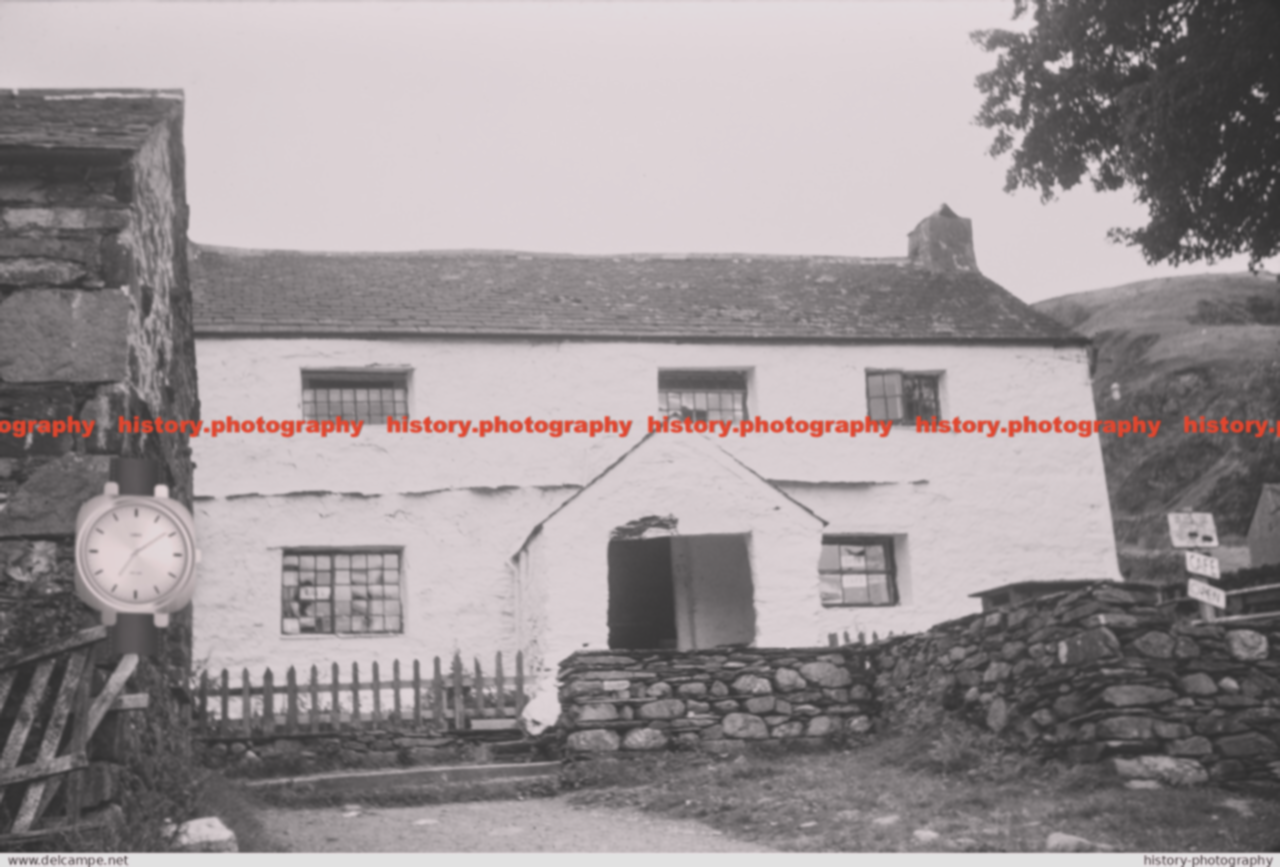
{"hour": 7, "minute": 9}
